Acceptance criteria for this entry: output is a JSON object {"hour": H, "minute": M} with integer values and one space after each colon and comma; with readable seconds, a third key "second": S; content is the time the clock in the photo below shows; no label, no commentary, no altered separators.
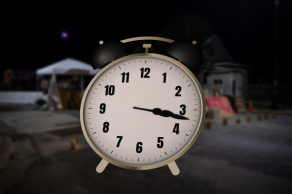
{"hour": 3, "minute": 17}
